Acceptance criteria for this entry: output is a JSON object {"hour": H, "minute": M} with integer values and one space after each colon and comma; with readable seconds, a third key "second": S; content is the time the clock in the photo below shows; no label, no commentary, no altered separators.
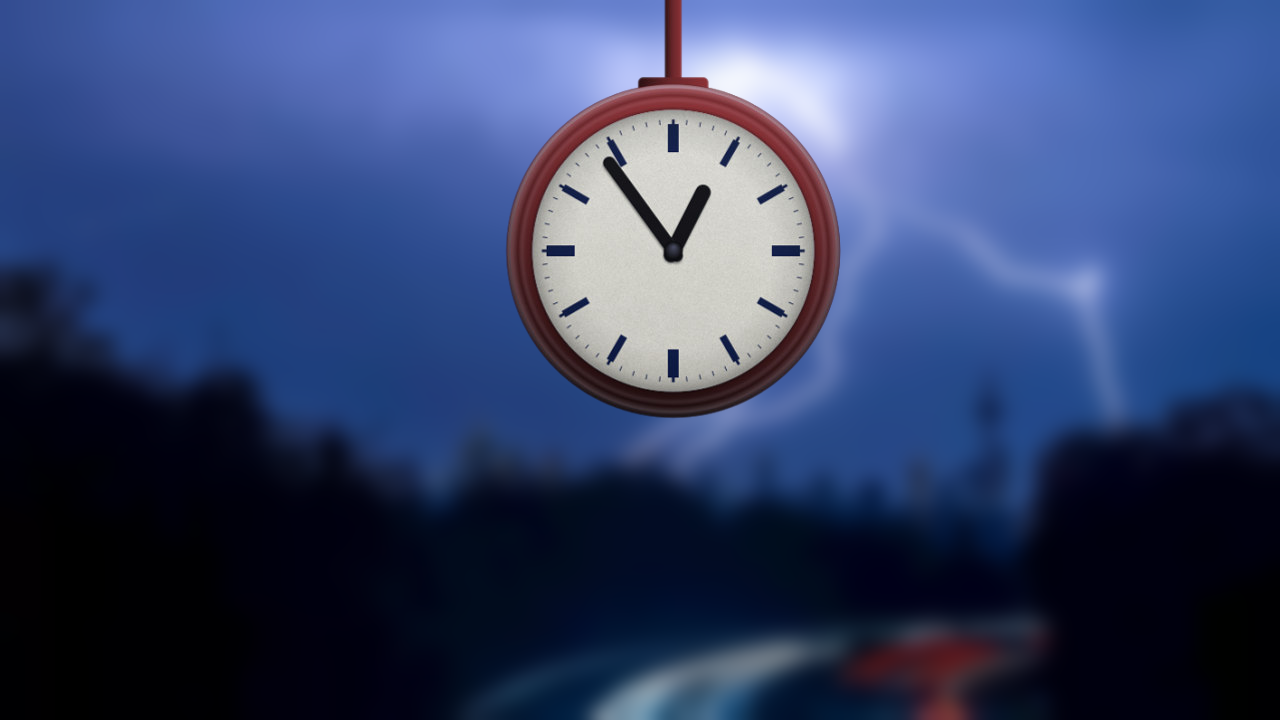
{"hour": 12, "minute": 54}
